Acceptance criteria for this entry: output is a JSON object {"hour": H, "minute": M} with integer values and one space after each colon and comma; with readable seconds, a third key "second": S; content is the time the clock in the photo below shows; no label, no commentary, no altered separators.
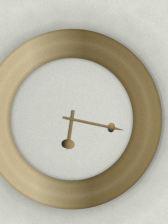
{"hour": 6, "minute": 17}
